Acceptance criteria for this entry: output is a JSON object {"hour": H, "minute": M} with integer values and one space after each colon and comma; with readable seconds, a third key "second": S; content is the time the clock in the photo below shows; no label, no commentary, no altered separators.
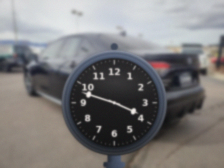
{"hour": 3, "minute": 48}
